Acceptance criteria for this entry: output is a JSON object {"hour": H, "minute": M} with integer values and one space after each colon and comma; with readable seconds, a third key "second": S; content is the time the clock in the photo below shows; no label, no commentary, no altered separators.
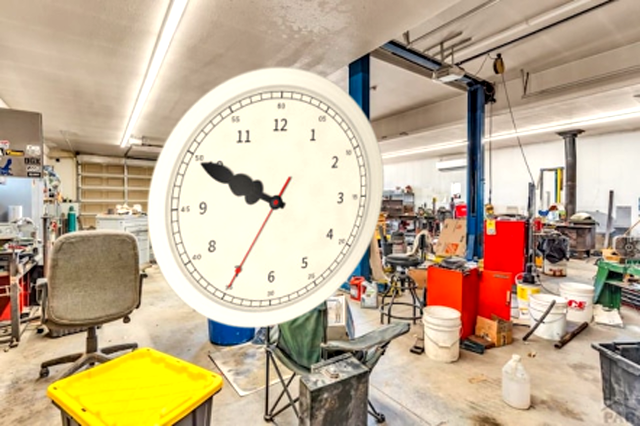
{"hour": 9, "minute": 49, "second": 35}
